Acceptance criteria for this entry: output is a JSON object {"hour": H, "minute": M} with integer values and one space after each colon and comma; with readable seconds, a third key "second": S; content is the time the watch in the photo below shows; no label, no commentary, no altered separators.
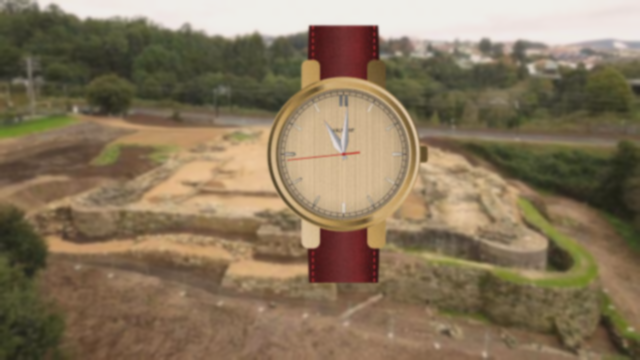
{"hour": 11, "minute": 0, "second": 44}
